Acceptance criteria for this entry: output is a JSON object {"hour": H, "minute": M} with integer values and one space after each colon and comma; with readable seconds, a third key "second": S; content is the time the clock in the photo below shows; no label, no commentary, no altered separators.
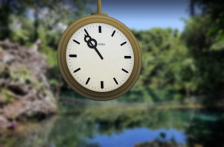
{"hour": 10, "minute": 54}
